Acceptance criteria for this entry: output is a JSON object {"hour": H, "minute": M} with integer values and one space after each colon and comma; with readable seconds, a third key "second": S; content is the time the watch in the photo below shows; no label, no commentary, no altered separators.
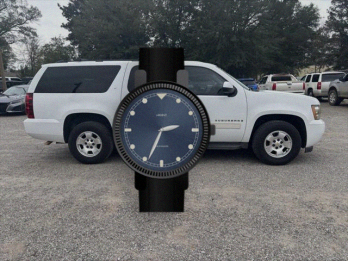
{"hour": 2, "minute": 34}
